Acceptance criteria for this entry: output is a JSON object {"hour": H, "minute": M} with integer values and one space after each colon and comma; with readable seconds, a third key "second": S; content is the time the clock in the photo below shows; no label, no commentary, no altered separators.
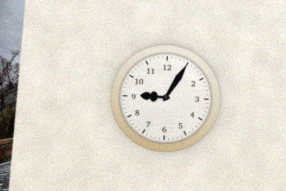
{"hour": 9, "minute": 5}
